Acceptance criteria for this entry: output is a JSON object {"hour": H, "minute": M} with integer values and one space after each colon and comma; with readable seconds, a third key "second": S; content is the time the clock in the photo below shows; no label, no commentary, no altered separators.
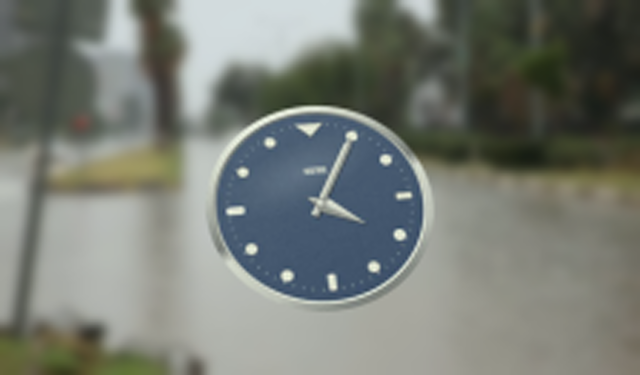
{"hour": 4, "minute": 5}
